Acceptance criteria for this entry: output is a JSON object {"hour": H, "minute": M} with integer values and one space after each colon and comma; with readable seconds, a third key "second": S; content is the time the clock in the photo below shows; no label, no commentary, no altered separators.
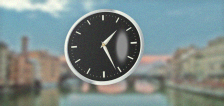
{"hour": 1, "minute": 26}
